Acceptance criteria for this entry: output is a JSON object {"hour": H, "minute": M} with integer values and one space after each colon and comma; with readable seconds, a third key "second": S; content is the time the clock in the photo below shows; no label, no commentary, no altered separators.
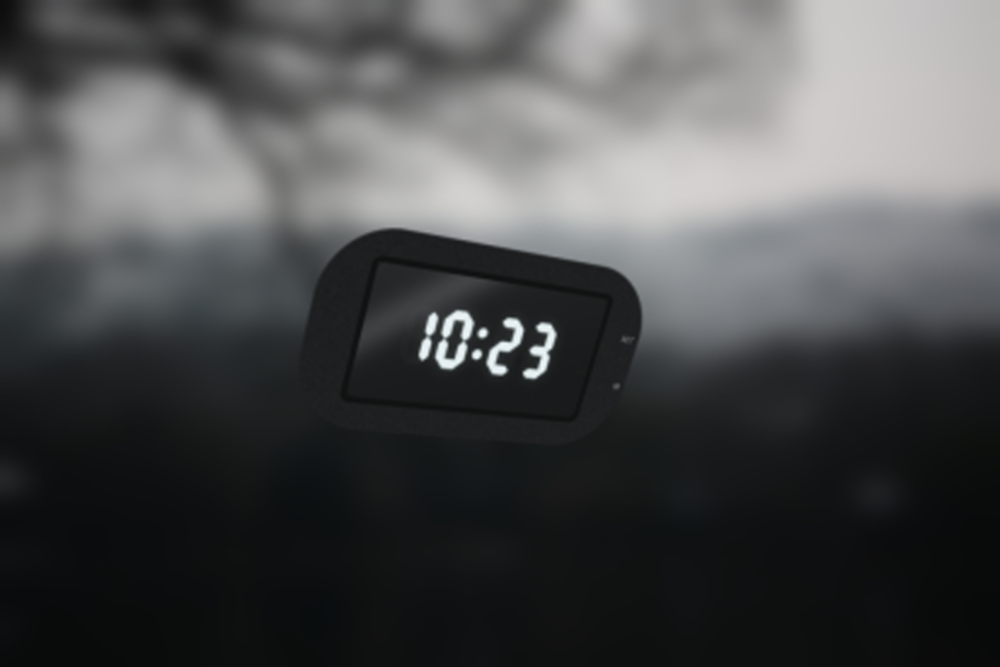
{"hour": 10, "minute": 23}
